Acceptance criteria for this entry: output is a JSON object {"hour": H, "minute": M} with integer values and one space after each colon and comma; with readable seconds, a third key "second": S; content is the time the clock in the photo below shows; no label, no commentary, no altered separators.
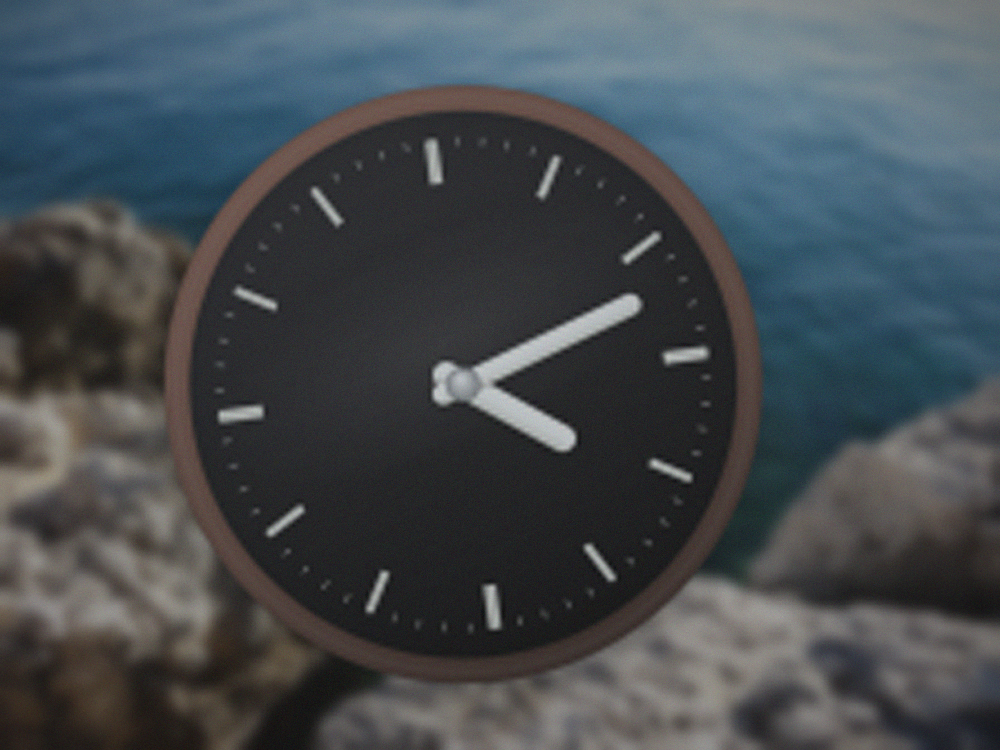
{"hour": 4, "minute": 12}
